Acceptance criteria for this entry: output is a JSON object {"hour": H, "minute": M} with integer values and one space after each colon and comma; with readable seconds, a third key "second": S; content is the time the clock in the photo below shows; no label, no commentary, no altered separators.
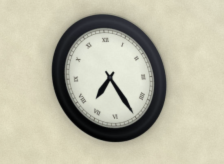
{"hour": 7, "minute": 25}
